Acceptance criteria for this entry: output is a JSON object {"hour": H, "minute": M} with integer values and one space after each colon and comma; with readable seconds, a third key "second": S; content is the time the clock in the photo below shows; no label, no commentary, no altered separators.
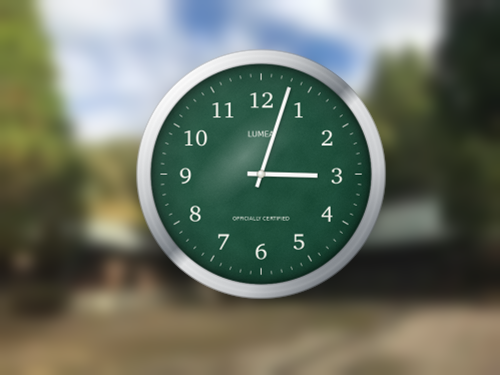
{"hour": 3, "minute": 3}
